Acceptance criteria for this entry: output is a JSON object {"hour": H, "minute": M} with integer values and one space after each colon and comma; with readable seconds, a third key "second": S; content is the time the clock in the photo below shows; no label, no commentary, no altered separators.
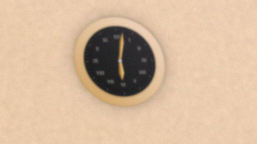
{"hour": 6, "minute": 2}
